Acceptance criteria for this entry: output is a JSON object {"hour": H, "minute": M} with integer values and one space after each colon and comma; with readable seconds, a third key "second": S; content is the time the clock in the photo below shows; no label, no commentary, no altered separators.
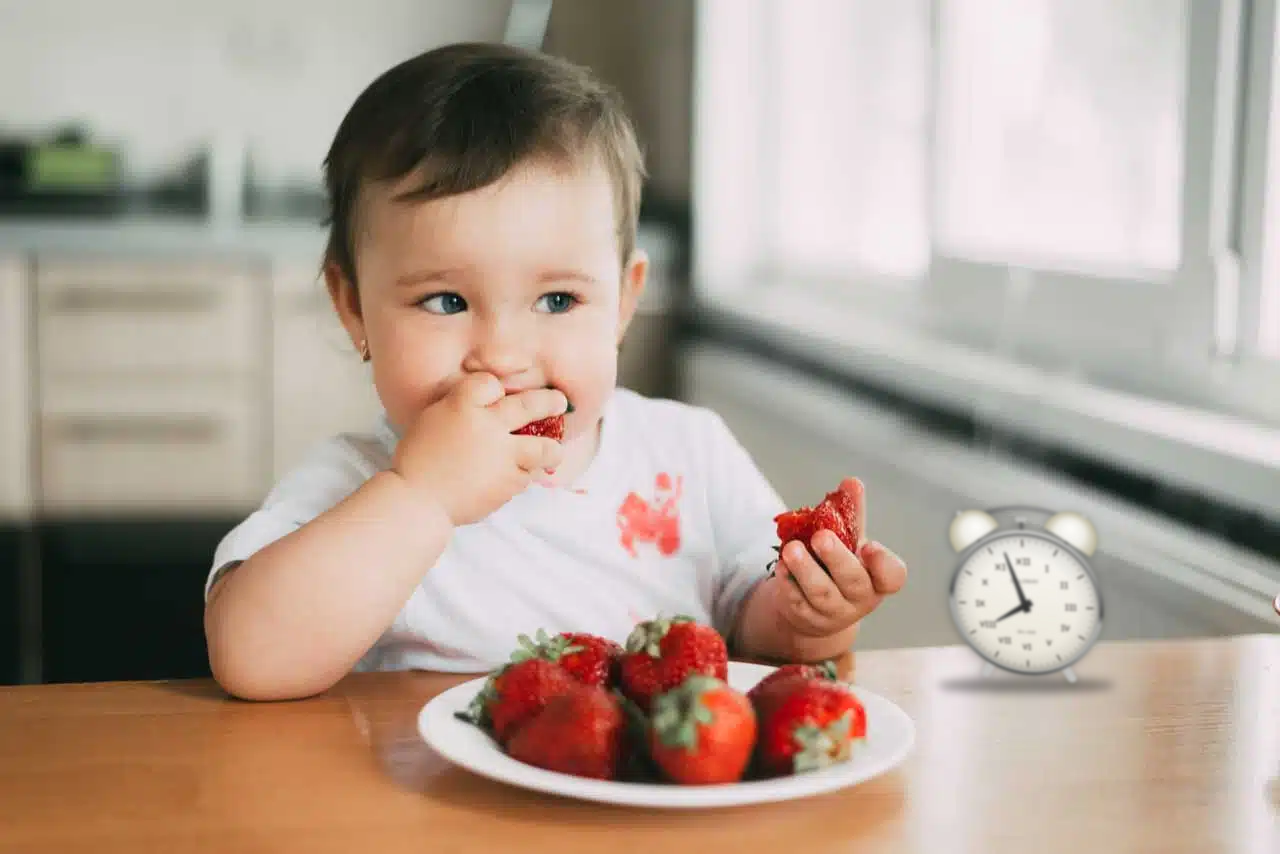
{"hour": 7, "minute": 57}
